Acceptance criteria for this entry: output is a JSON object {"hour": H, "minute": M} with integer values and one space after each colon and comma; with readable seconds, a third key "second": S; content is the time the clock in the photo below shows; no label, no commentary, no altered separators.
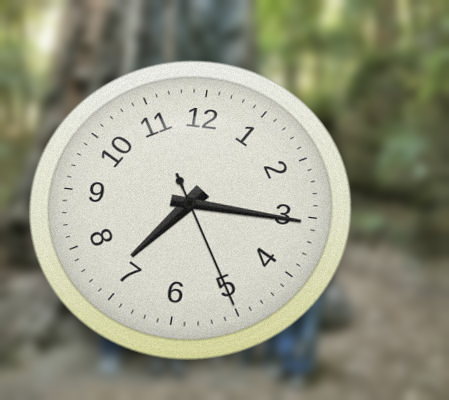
{"hour": 7, "minute": 15, "second": 25}
